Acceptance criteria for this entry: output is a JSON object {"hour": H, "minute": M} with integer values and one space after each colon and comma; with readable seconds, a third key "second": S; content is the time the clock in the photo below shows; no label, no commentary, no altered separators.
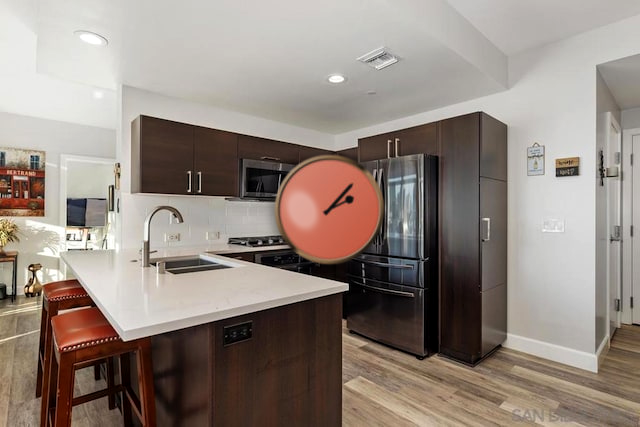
{"hour": 2, "minute": 7}
